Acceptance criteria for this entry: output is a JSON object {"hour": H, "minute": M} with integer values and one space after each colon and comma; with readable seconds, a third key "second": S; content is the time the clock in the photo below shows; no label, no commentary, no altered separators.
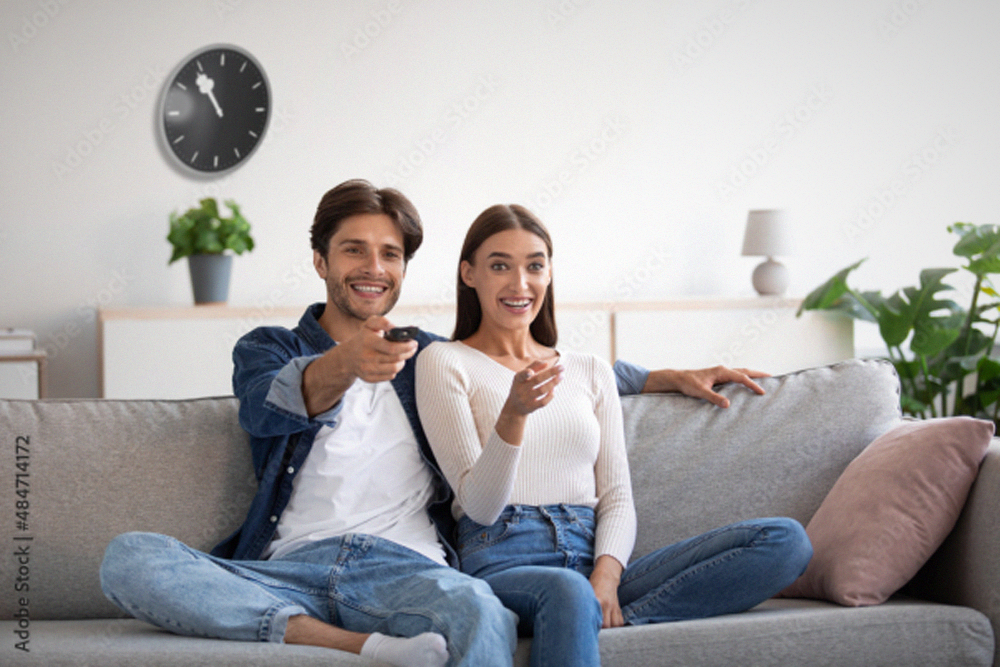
{"hour": 10, "minute": 54}
